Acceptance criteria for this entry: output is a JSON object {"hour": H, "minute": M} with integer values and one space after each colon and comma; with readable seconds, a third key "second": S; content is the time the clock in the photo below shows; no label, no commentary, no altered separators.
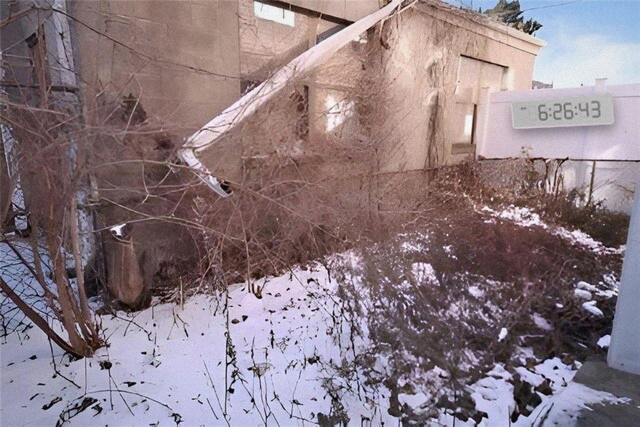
{"hour": 6, "minute": 26, "second": 43}
